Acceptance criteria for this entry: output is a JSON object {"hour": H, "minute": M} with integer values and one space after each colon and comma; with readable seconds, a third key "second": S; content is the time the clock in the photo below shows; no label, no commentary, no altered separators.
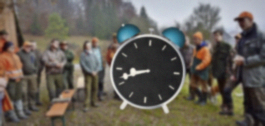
{"hour": 8, "minute": 42}
